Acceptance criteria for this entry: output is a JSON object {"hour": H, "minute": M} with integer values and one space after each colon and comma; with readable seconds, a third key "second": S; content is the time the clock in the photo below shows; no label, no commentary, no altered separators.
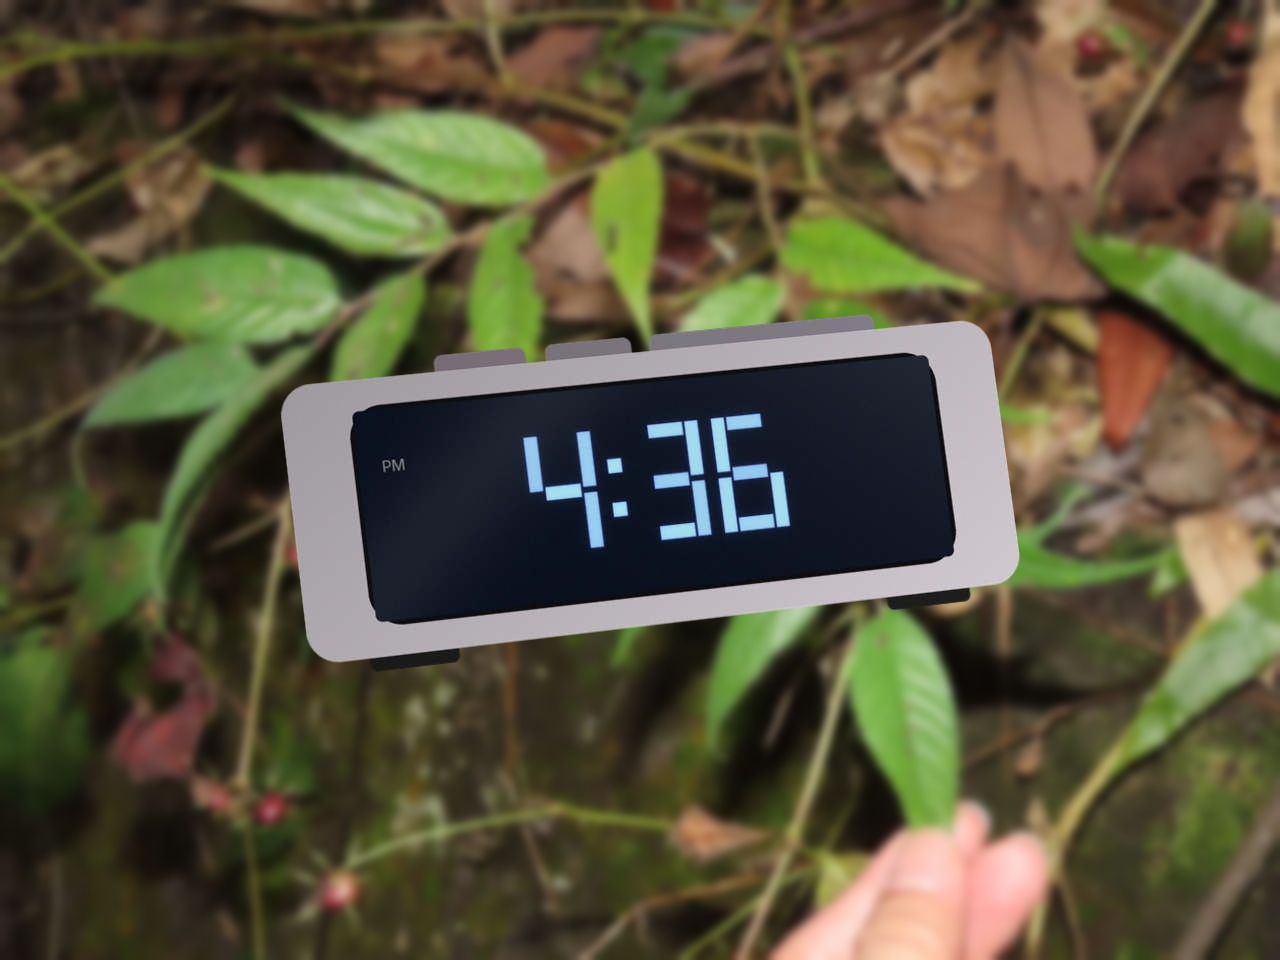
{"hour": 4, "minute": 36}
